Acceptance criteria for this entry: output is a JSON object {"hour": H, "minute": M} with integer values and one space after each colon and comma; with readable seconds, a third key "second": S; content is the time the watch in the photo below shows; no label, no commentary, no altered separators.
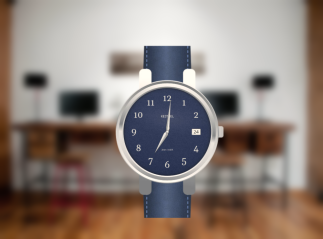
{"hour": 7, "minute": 1}
